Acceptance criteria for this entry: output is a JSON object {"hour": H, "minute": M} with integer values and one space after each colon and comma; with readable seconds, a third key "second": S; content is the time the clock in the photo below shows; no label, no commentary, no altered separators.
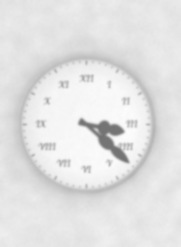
{"hour": 3, "minute": 22}
